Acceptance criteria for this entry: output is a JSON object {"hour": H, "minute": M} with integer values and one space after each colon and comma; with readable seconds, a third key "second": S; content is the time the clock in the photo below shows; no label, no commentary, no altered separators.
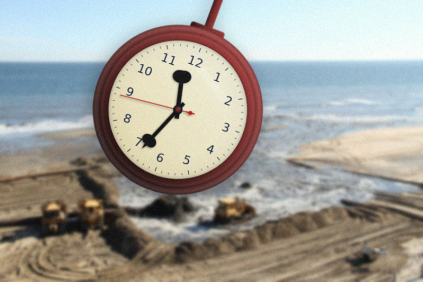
{"hour": 11, "minute": 33, "second": 44}
